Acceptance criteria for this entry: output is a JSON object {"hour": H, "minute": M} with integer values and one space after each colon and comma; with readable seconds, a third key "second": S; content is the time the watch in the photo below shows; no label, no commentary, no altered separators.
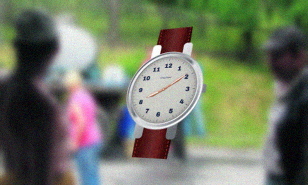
{"hour": 8, "minute": 9}
